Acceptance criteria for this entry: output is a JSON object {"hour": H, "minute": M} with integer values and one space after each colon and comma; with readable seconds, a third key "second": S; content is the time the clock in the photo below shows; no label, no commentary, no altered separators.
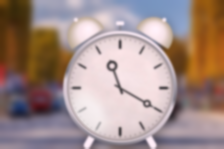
{"hour": 11, "minute": 20}
